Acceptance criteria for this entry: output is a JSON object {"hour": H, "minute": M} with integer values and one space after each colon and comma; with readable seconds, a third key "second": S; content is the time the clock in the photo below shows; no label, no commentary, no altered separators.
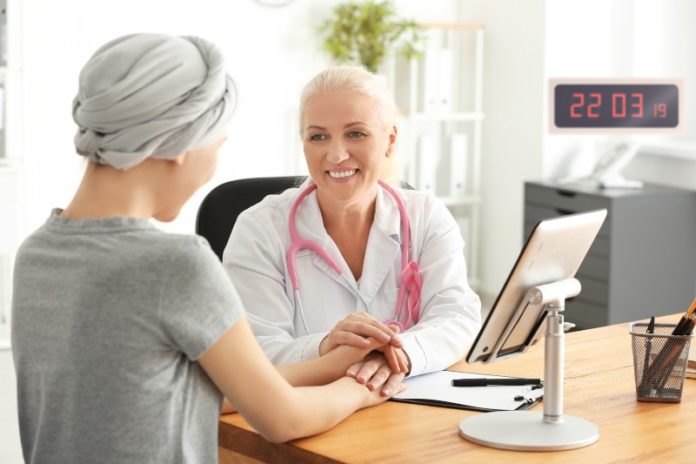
{"hour": 22, "minute": 3, "second": 19}
